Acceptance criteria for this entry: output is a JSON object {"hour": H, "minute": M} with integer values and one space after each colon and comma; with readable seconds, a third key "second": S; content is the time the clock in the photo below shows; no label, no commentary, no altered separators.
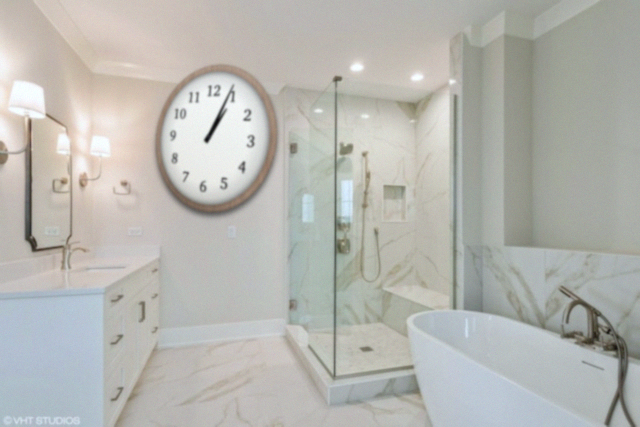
{"hour": 1, "minute": 4}
